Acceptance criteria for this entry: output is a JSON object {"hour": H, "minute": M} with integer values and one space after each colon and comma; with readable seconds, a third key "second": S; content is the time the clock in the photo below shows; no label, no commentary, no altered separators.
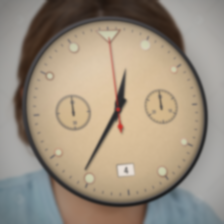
{"hour": 12, "minute": 36}
